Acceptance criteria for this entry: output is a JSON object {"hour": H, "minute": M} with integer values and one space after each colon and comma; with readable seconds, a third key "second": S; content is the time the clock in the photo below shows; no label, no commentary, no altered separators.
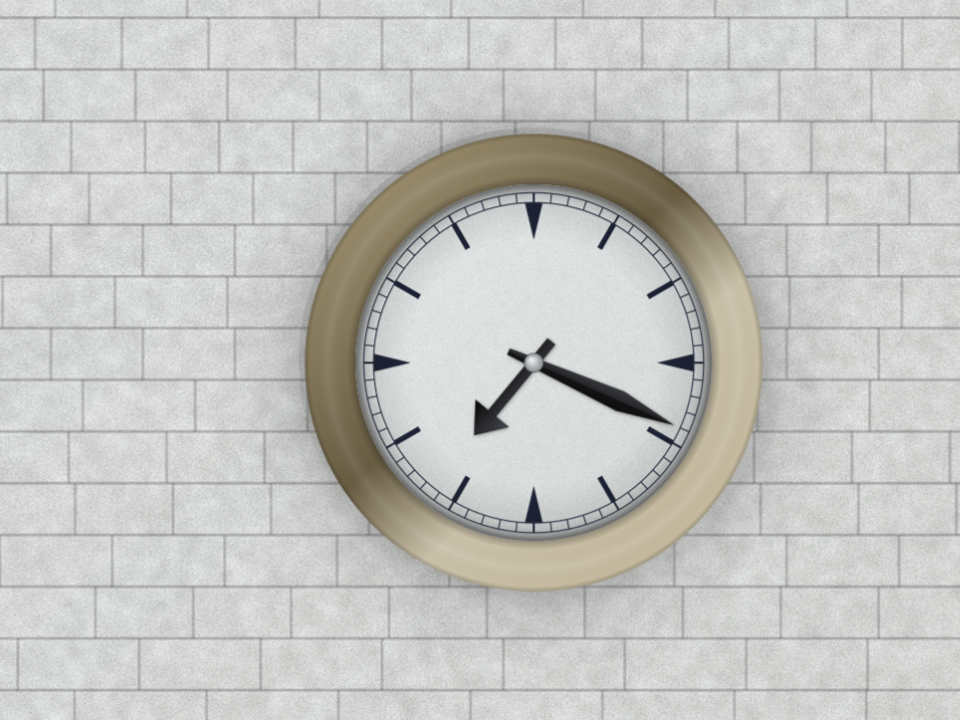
{"hour": 7, "minute": 19}
